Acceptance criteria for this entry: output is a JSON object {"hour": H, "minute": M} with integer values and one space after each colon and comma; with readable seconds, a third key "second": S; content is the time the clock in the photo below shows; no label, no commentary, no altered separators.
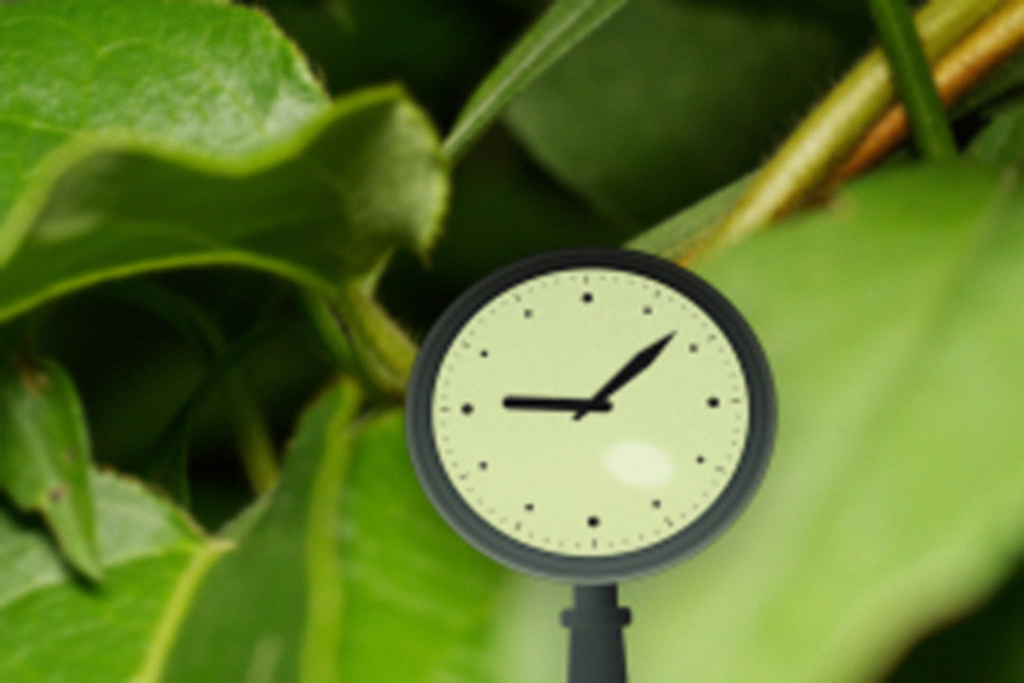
{"hour": 9, "minute": 8}
